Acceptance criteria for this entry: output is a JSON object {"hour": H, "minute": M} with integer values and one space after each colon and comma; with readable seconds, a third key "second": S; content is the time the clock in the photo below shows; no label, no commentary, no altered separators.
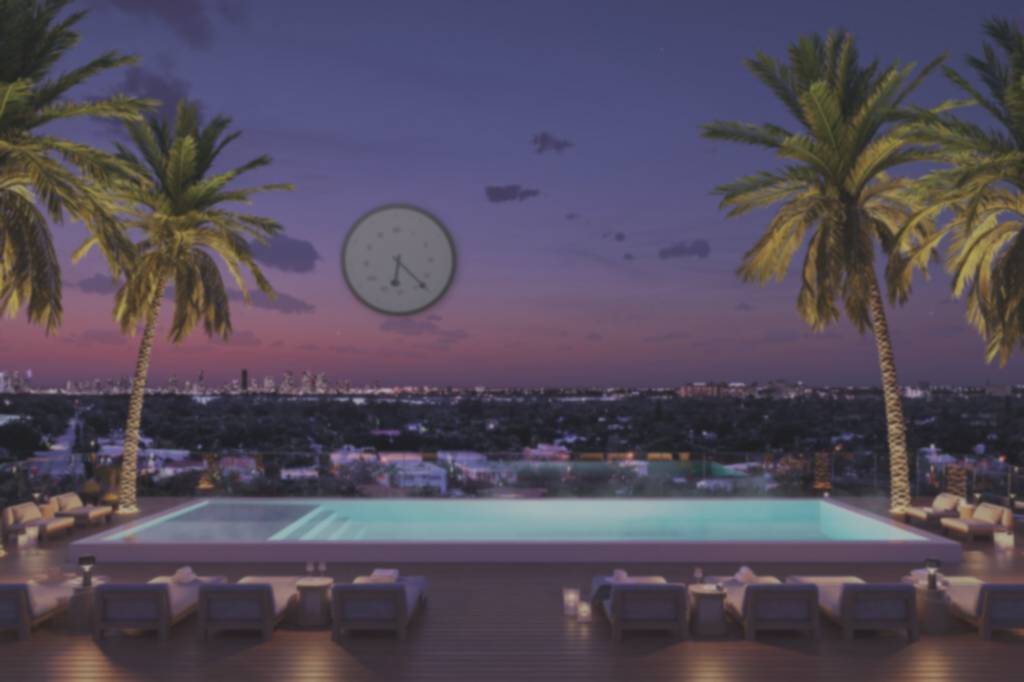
{"hour": 6, "minute": 23}
